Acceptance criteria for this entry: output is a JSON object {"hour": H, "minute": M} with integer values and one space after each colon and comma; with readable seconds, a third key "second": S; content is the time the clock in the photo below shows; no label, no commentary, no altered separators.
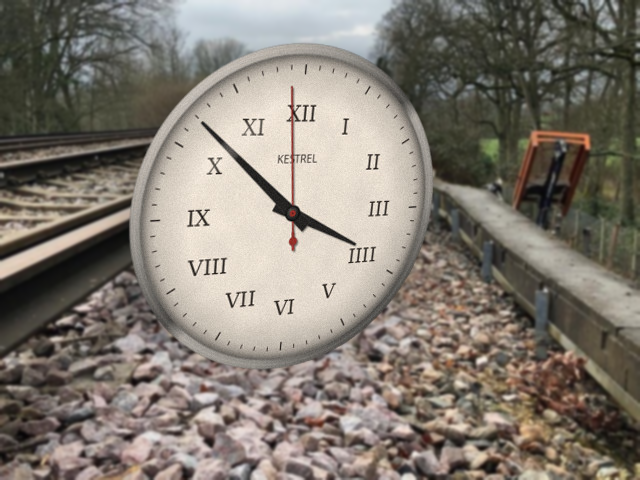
{"hour": 3, "minute": 51, "second": 59}
